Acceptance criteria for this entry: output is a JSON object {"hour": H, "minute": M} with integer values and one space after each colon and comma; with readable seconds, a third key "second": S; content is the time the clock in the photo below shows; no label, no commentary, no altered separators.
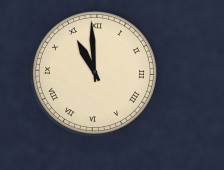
{"hour": 10, "minute": 59}
